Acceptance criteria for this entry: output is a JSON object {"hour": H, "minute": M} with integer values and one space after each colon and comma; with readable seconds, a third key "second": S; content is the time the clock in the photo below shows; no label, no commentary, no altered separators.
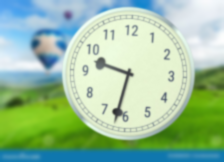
{"hour": 9, "minute": 32}
